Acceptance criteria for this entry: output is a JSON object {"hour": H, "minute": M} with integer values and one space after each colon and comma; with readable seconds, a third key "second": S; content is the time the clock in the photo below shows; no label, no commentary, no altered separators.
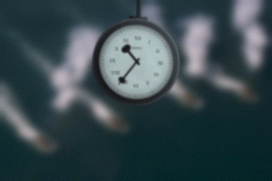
{"hour": 10, "minute": 36}
